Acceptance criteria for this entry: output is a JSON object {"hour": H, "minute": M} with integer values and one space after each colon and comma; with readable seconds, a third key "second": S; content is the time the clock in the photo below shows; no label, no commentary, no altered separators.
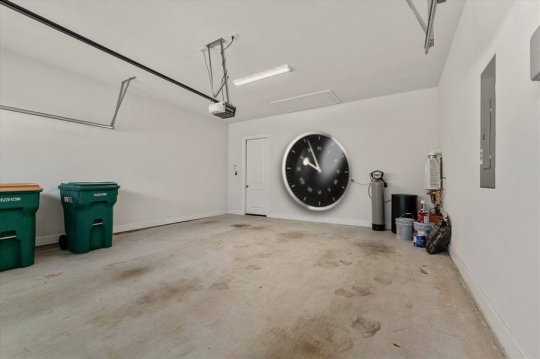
{"hour": 9, "minute": 56}
